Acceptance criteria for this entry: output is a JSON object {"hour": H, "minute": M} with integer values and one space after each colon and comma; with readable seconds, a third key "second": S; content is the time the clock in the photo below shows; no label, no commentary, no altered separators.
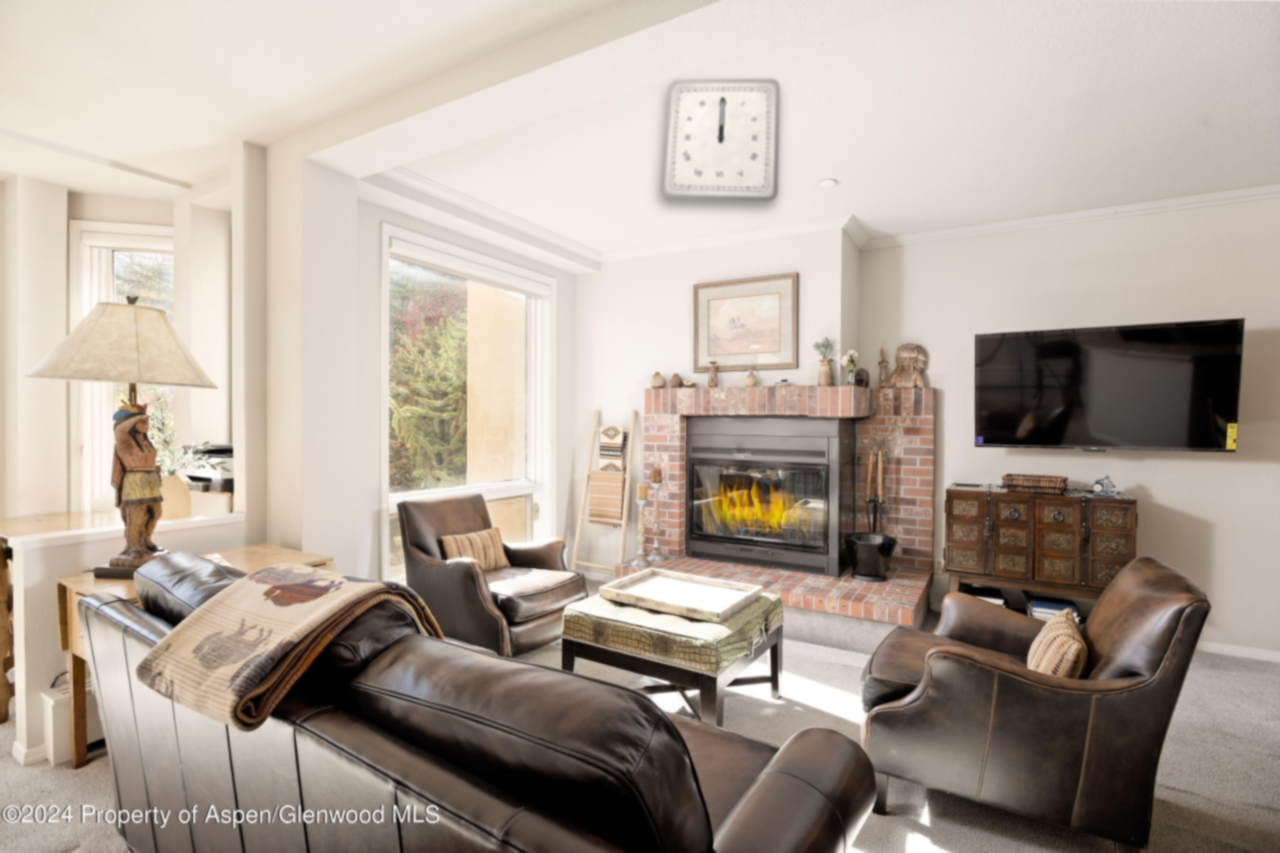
{"hour": 12, "minute": 0}
